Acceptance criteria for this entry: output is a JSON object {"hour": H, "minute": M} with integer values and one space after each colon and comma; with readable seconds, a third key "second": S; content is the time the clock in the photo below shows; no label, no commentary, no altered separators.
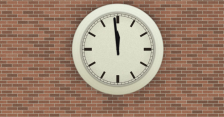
{"hour": 11, "minute": 59}
